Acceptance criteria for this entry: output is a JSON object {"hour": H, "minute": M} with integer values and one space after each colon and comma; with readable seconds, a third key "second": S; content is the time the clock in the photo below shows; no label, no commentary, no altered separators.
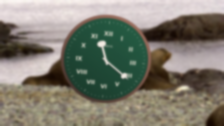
{"hour": 11, "minute": 21}
